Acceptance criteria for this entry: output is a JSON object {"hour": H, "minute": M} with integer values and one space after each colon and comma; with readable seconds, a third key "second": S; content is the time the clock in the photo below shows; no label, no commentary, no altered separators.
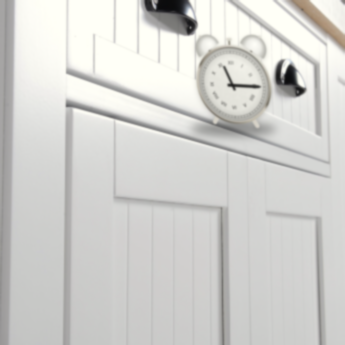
{"hour": 11, "minute": 15}
